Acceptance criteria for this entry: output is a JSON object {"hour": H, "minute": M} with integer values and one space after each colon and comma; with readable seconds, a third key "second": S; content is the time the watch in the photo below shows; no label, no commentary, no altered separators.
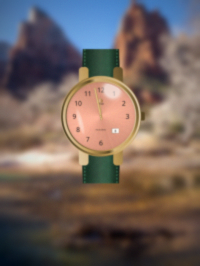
{"hour": 11, "minute": 58}
